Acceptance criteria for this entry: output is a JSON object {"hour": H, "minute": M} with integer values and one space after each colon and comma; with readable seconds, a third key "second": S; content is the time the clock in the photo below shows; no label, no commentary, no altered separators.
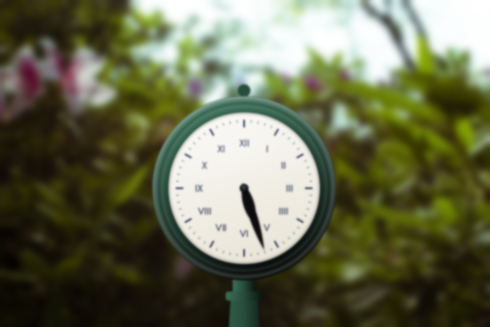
{"hour": 5, "minute": 27}
